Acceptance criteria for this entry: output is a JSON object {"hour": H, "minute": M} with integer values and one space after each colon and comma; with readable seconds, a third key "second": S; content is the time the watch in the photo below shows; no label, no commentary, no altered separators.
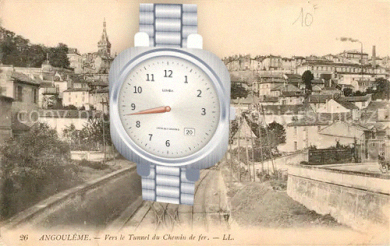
{"hour": 8, "minute": 43}
